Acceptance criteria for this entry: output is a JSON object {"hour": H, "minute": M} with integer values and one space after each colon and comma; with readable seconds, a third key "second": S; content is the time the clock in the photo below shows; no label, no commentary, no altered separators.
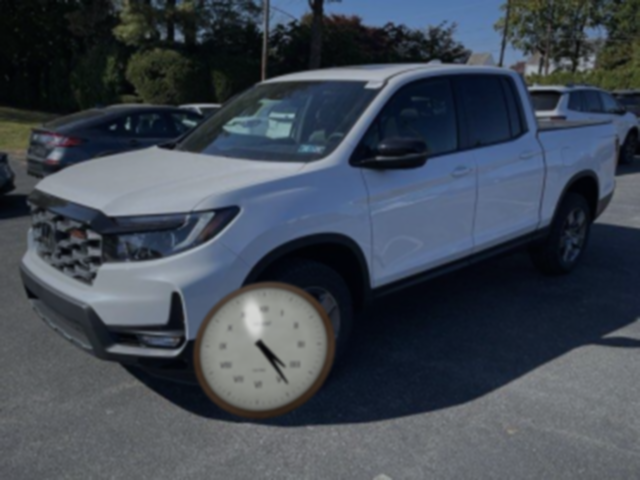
{"hour": 4, "minute": 24}
